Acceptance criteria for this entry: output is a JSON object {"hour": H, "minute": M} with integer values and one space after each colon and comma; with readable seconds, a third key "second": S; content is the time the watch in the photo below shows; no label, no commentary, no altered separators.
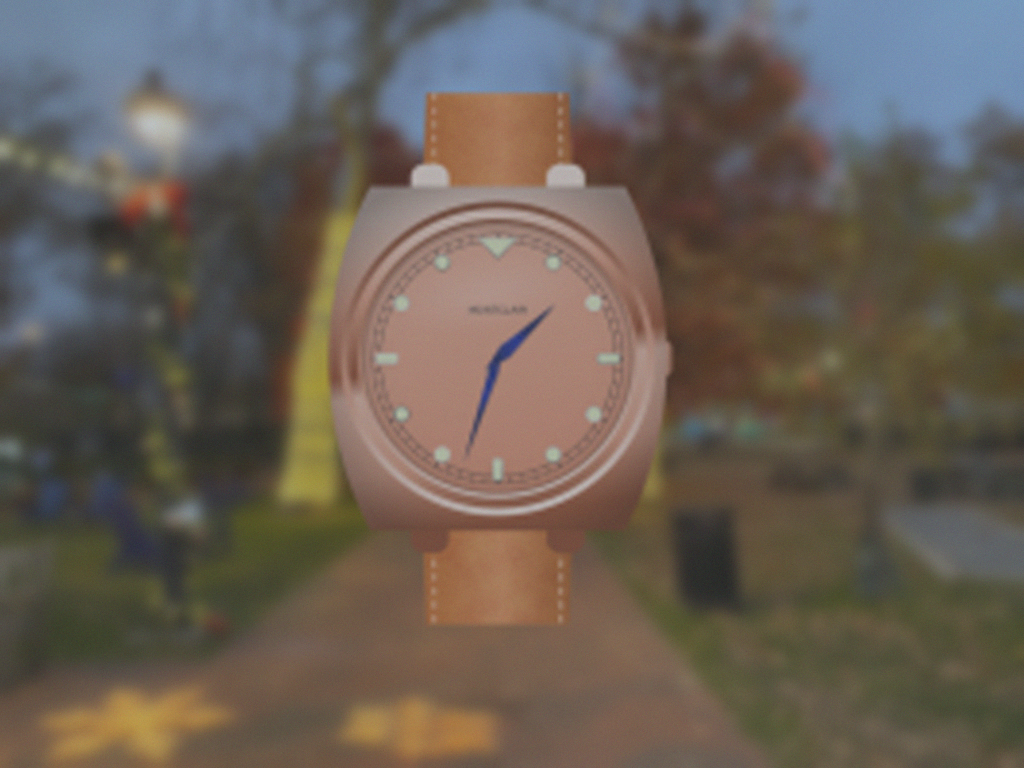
{"hour": 1, "minute": 33}
